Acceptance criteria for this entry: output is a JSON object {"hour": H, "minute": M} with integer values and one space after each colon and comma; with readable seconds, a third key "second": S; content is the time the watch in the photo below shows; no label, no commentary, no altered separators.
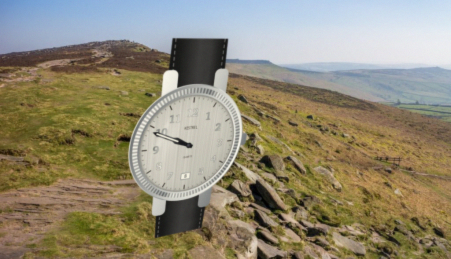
{"hour": 9, "minute": 49}
